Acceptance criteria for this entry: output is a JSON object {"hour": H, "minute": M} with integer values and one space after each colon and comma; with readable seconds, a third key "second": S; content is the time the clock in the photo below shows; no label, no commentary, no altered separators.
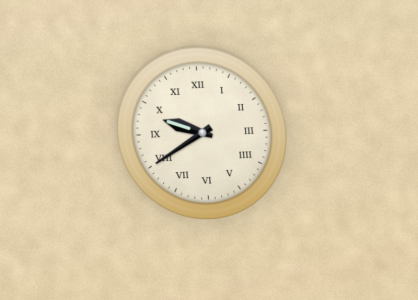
{"hour": 9, "minute": 40}
